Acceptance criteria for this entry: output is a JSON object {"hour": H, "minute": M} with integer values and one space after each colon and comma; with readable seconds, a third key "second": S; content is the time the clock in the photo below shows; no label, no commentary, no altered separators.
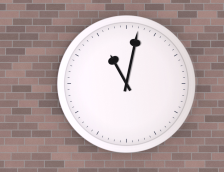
{"hour": 11, "minute": 2}
